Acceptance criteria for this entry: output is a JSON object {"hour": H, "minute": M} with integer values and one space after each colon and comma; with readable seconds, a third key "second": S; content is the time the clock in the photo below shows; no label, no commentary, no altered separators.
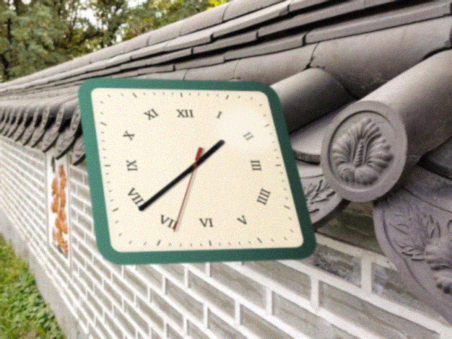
{"hour": 1, "minute": 38, "second": 34}
